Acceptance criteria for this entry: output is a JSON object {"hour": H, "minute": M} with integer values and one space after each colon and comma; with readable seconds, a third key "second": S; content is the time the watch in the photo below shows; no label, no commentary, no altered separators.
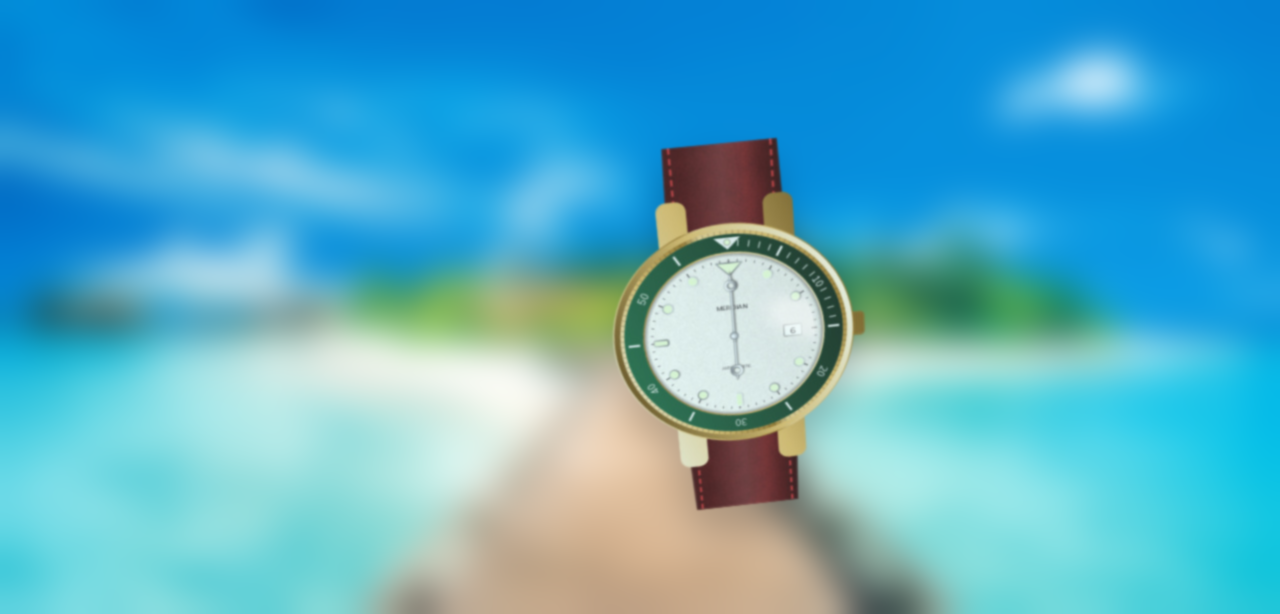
{"hour": 6, "minute": 0}
